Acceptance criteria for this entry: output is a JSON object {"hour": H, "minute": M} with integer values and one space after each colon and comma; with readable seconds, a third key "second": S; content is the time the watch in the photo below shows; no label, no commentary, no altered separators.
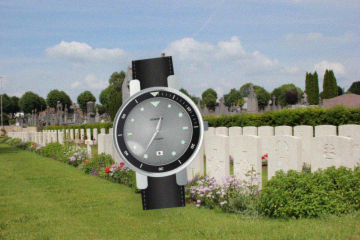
{"hour": 12, "minute": 36}
